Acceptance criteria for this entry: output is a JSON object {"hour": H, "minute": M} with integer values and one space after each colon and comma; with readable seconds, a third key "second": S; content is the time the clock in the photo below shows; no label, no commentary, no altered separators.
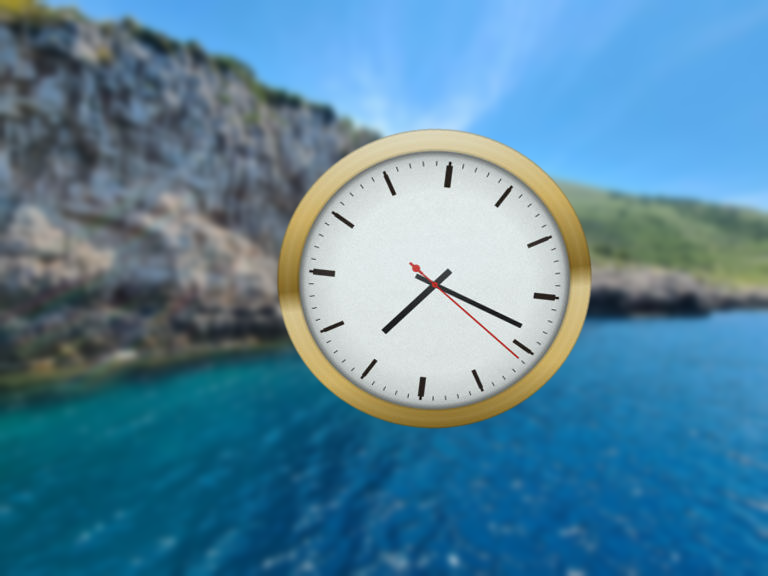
{"hour": 7, "minute": 18, "second": 21}
